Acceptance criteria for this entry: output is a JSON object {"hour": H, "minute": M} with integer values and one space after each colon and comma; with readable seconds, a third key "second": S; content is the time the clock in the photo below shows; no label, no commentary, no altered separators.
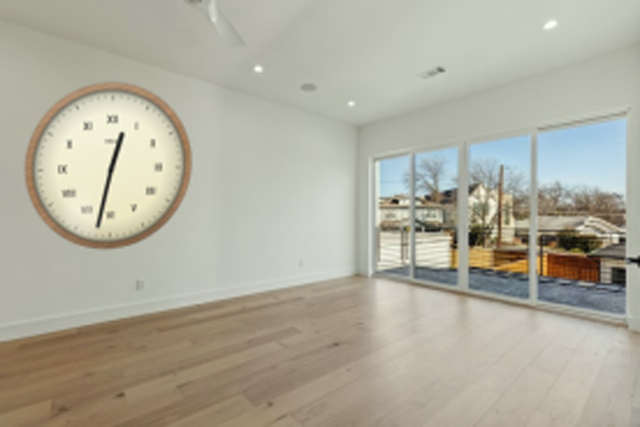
{"hour": 12, "minute": 32}
